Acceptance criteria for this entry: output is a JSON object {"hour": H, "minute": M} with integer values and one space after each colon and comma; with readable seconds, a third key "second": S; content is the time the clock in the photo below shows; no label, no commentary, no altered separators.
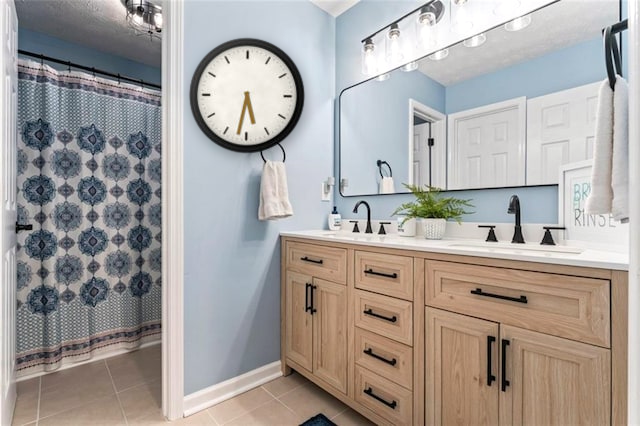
{"hour": 5, "minute": 32}
